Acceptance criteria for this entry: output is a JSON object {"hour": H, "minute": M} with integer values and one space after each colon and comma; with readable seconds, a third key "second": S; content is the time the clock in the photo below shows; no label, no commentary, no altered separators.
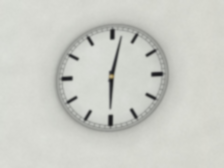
{"hour": 6, "minute": 2}
